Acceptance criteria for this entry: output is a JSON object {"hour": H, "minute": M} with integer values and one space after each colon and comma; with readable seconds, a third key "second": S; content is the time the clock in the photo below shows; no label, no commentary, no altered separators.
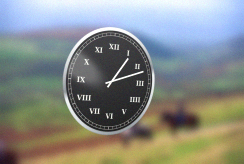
{"hour": 1, "minute": 12}
